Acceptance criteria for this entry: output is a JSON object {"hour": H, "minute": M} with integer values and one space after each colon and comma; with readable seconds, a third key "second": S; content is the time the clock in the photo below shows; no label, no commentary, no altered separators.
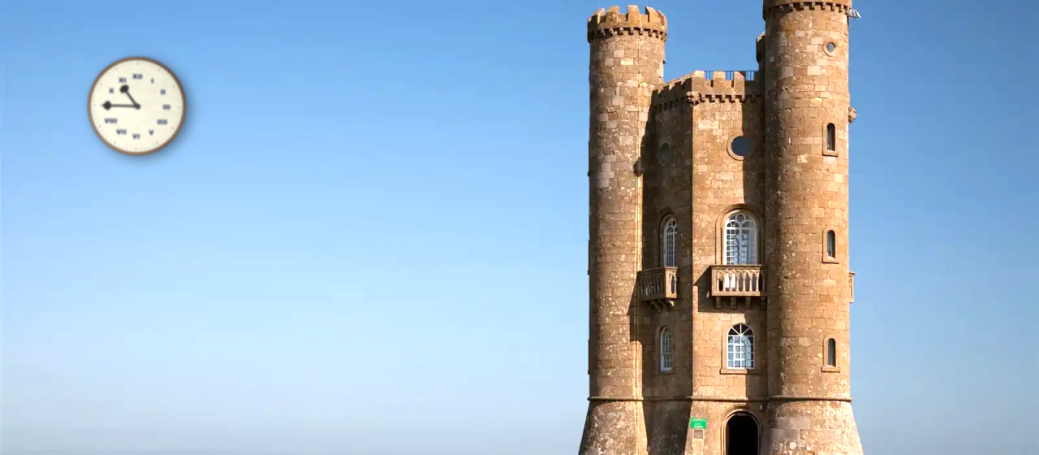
{"hour": 10, "minute": 45}
